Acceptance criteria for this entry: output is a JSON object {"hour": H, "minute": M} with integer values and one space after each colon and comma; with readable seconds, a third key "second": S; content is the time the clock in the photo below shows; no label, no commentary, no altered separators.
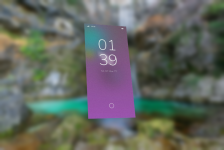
{"hour": 1, "minute": 39}
